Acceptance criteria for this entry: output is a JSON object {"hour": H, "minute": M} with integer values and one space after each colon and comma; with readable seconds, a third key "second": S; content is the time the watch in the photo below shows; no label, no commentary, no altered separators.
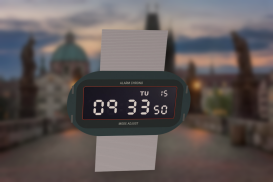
{"hour": 9, "minute": 33, "second": 50}
